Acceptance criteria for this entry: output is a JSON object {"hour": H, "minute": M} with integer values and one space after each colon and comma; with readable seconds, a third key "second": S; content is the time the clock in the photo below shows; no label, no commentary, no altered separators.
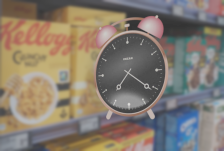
{"hour": 7, "minute": 21}
